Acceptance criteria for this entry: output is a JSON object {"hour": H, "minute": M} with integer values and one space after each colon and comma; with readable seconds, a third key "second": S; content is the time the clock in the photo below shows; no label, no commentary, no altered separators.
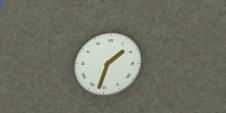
{"hour": 1, "minute": 32}
